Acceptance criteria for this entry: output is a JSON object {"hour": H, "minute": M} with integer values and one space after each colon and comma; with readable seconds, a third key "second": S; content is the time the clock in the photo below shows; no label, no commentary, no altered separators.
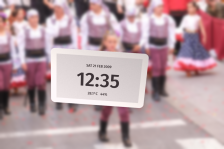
{"hour": 12, "minute": 35}
